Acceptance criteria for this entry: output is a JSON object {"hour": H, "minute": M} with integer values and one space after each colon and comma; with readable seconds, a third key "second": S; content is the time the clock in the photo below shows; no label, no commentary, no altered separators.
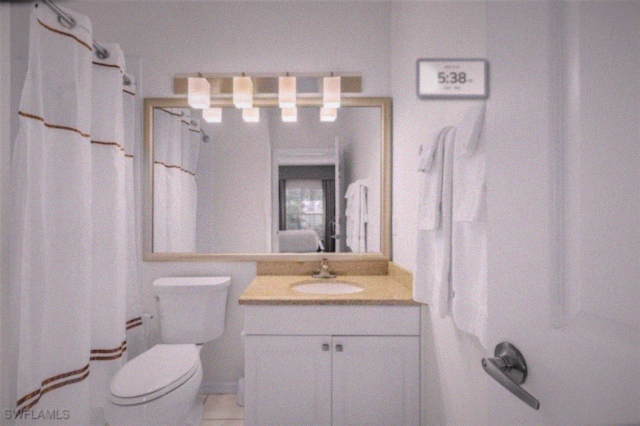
{"hour": 5, "minute": 38}
